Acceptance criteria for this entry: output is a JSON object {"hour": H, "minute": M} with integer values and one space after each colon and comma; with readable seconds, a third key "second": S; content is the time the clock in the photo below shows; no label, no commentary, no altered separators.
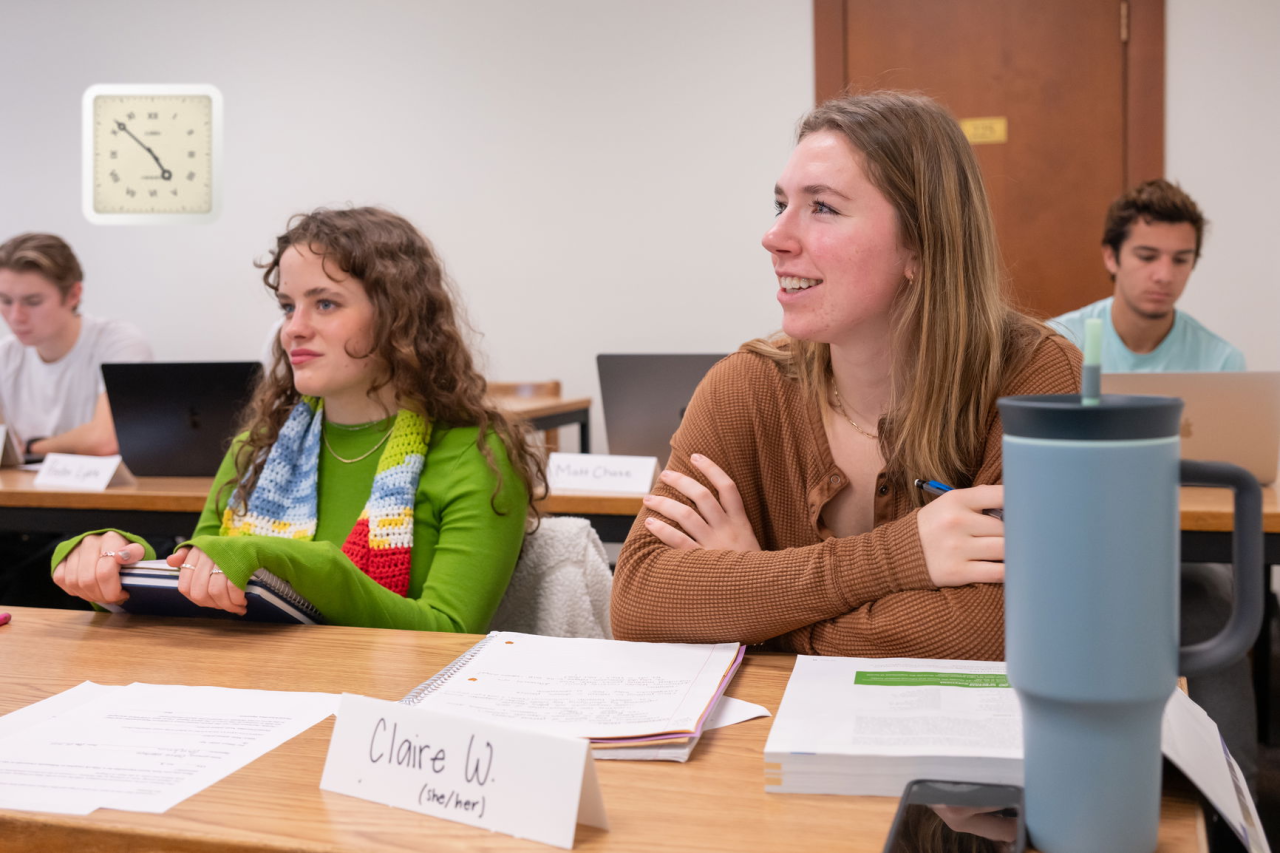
{"hour": 4, "minute": 52}
